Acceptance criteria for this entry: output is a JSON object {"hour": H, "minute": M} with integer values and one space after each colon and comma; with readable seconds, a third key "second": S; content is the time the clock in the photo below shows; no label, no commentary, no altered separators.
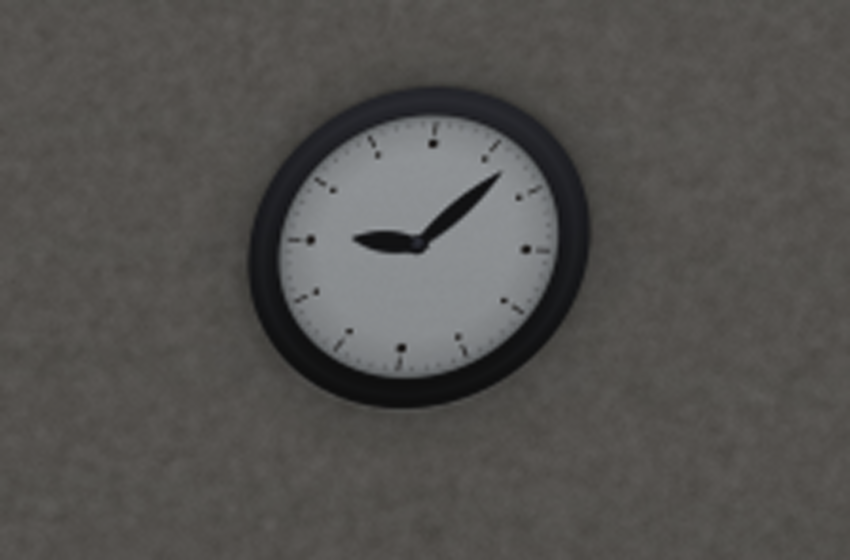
{"hour": 9, "minute": 7}
